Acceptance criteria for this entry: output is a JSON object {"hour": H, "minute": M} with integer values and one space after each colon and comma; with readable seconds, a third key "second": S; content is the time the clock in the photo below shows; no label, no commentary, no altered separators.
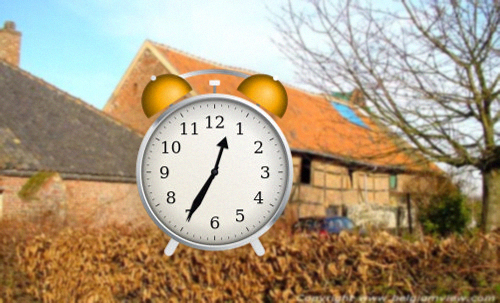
{"hour": 12, "minute": 35}
